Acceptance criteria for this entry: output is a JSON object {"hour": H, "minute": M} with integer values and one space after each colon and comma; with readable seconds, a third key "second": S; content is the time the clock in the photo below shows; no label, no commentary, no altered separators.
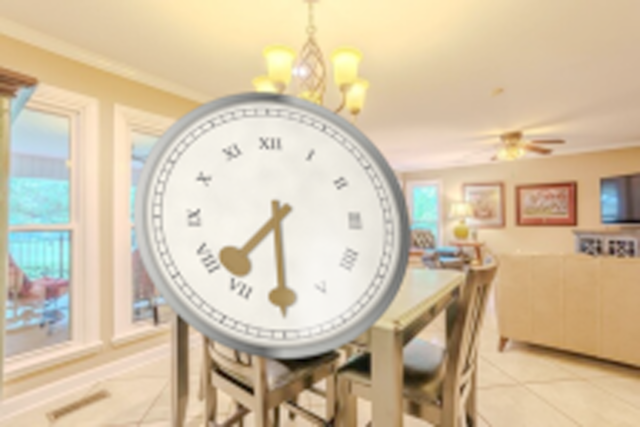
{"hour": 7, "minute": 30}
